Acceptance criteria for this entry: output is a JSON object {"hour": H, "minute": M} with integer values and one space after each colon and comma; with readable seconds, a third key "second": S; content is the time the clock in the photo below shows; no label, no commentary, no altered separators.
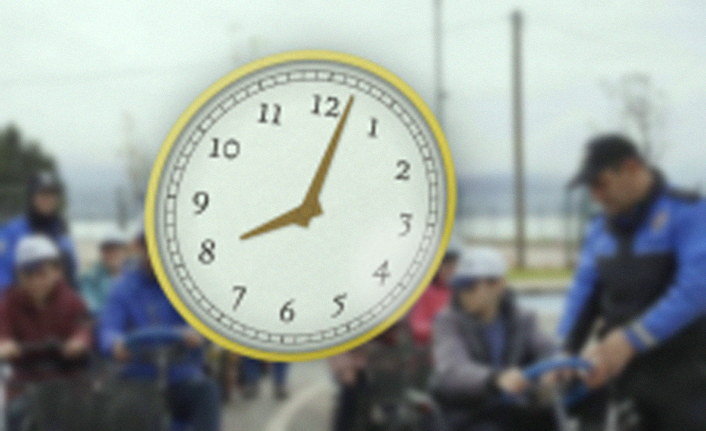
{"hour": 8, "minute": 2}
